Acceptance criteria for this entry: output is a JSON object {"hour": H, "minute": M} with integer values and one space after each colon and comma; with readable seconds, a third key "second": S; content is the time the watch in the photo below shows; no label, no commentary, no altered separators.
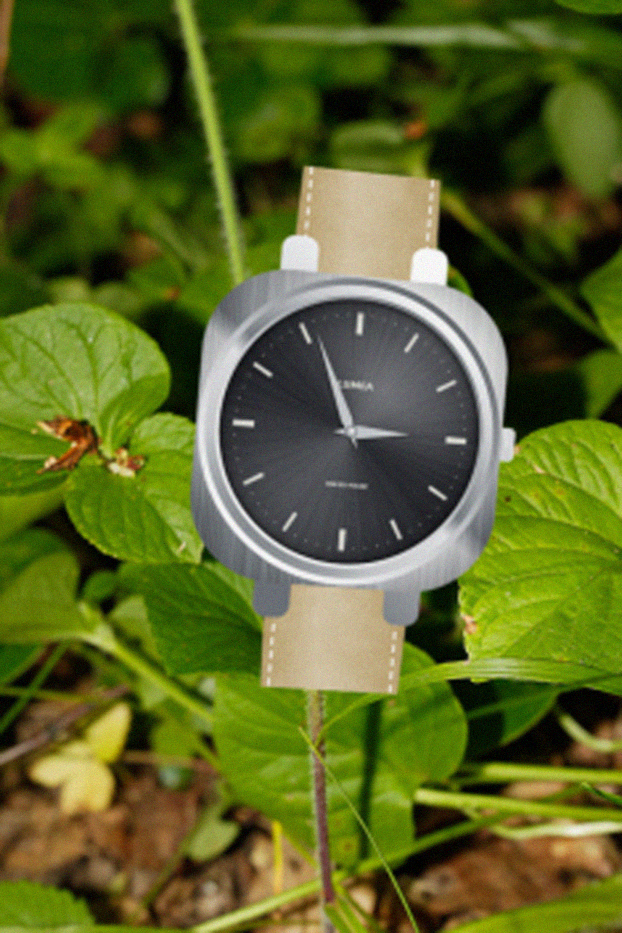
{"hour": 2, "minute": 56}
